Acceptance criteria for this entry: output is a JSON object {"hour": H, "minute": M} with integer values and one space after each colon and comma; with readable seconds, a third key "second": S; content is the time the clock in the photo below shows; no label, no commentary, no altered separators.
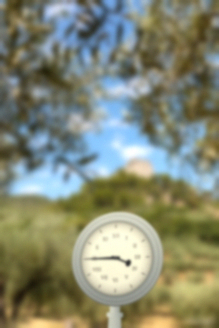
{"hour": 3, "minute": 45}
